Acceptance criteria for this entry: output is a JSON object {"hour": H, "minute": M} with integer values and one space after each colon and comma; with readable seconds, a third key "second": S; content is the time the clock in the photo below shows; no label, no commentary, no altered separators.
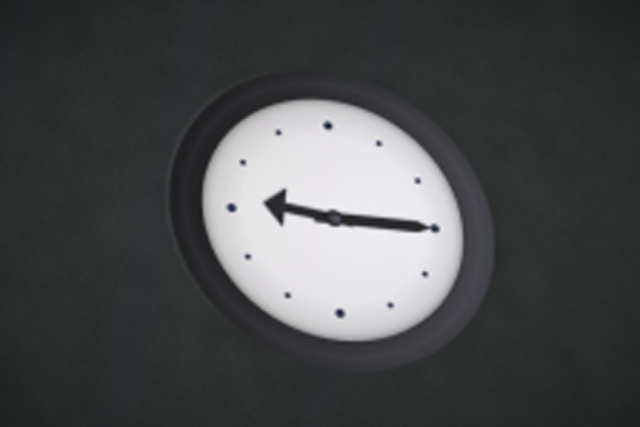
{"hour": 9, "minute": 15}
